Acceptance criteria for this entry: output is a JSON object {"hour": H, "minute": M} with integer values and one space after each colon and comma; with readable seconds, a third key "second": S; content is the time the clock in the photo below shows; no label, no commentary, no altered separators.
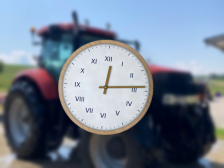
{"hour": 12, "minute": 14}
